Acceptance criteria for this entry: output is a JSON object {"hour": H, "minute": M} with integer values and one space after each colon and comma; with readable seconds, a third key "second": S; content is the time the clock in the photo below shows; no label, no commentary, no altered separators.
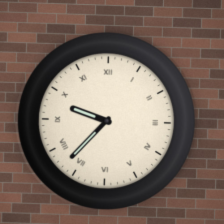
{"hour": 9, "minute": 37}
